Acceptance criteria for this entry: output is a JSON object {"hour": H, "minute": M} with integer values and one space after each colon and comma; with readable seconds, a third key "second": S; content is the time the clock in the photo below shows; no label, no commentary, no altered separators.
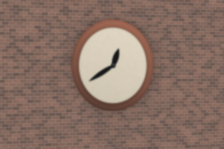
{"hour": 12, "minute": 40}
